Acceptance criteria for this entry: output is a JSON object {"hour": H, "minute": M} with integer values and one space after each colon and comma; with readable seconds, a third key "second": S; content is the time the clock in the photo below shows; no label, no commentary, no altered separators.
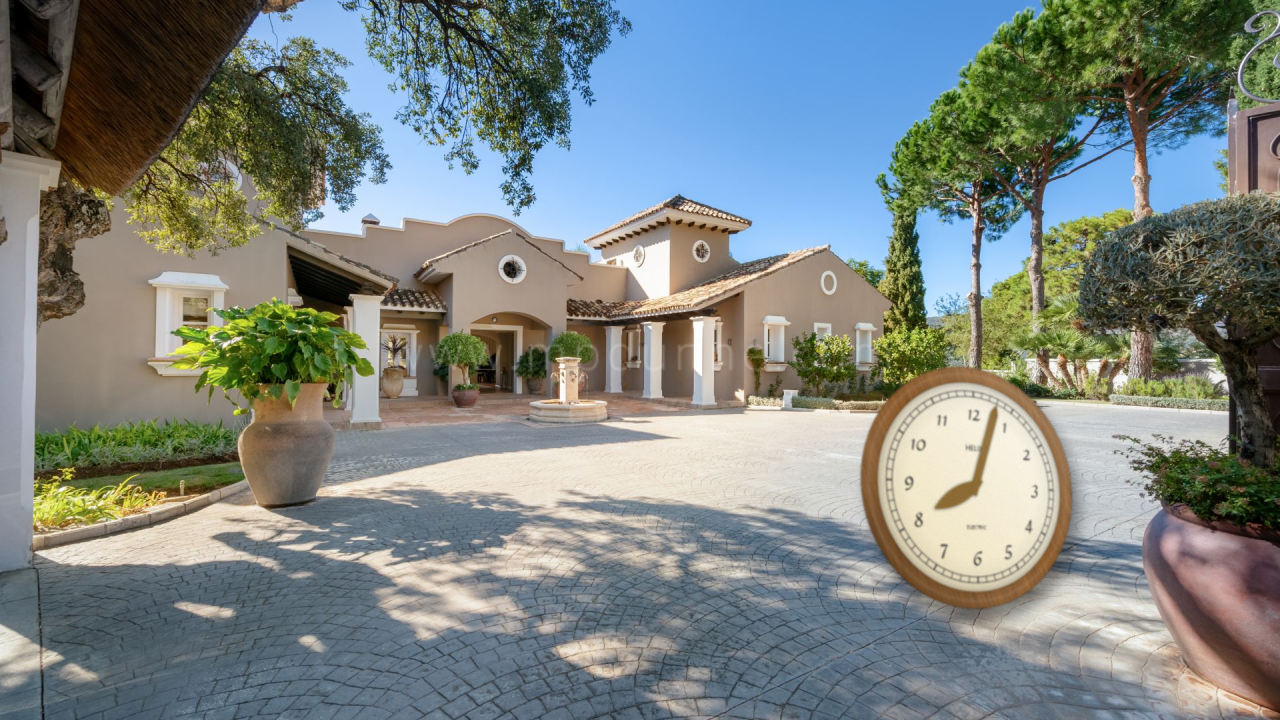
{"hour": 8, "minute": 3}
